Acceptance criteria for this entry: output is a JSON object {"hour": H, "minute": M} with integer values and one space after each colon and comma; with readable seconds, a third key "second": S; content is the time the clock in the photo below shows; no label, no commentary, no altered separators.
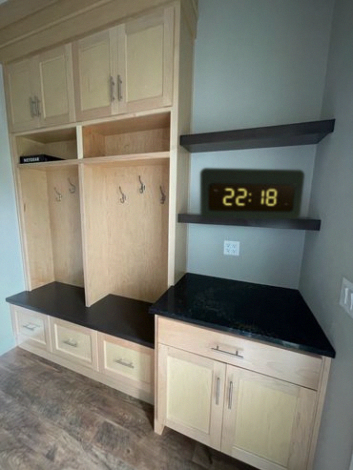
{"hour": 22, "minute": 18}
